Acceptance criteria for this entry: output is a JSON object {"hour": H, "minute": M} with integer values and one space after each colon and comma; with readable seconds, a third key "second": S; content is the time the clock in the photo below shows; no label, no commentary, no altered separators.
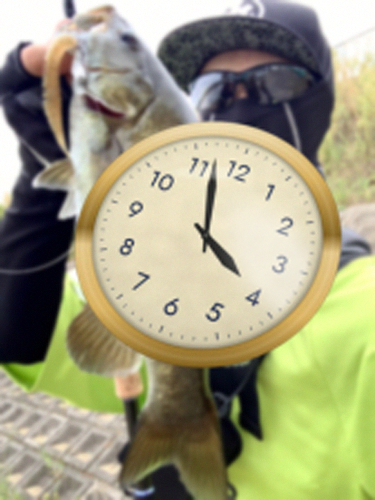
{"hour": 3, "minute": 57}
